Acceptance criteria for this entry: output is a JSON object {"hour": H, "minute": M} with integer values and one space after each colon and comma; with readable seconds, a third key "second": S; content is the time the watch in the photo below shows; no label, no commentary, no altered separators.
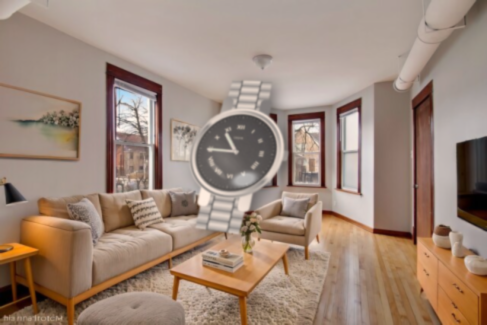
{"hour": 10, "minute": 45}
